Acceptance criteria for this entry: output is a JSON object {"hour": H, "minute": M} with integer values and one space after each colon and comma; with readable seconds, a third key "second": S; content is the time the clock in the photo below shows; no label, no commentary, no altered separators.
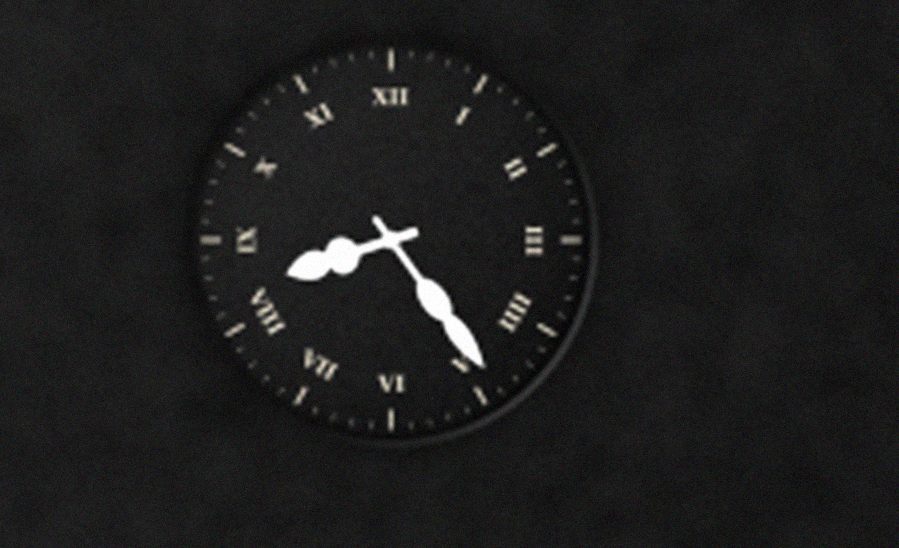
{"hour": 8, "minute": 24}
